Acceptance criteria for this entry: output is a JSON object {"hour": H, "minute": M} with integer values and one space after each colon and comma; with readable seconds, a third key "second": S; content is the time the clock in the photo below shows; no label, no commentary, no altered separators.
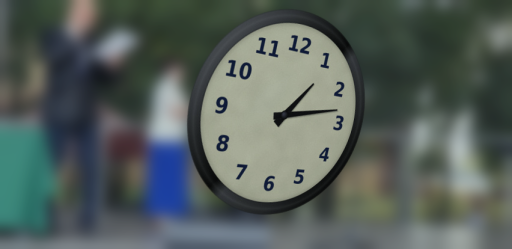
{"hour": 1, "minute": 13}
